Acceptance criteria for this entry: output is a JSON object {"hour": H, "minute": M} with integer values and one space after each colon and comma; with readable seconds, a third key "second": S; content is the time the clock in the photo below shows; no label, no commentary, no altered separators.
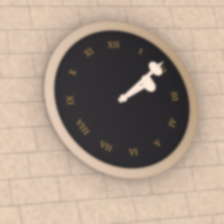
{"hour": 2, "minute": 9}
